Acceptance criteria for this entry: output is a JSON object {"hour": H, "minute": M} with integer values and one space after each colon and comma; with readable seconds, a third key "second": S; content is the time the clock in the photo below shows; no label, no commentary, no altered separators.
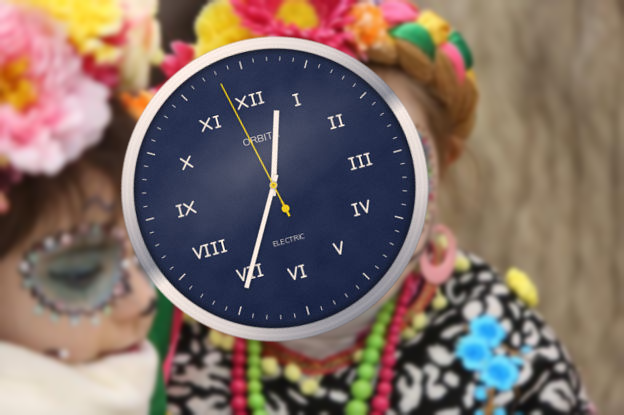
{"hour": 12, "minute": 34, "second": 58}
